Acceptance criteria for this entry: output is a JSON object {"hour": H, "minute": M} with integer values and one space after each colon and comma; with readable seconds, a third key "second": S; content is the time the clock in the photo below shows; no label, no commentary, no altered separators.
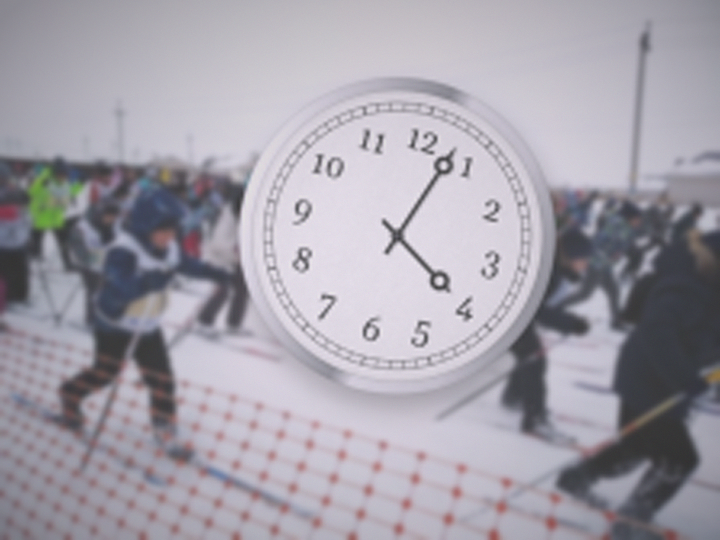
{"hour": 4, "minute": 3}
